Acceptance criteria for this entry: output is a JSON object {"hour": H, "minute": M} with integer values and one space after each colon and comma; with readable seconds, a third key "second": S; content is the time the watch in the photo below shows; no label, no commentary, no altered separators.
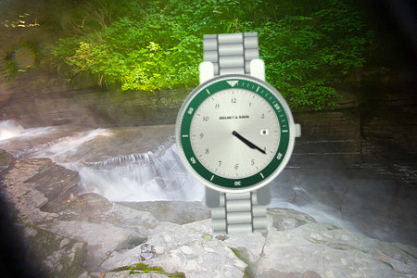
{"hour": 4, "minute": 21}
